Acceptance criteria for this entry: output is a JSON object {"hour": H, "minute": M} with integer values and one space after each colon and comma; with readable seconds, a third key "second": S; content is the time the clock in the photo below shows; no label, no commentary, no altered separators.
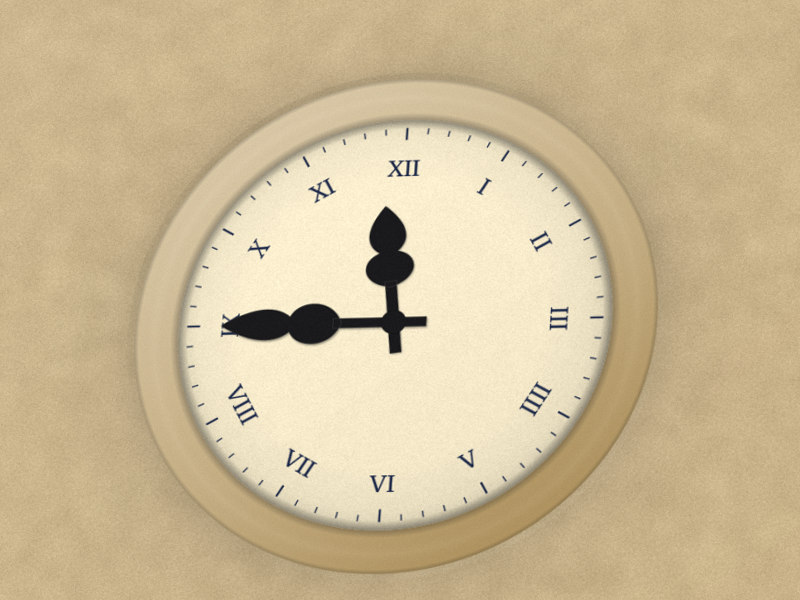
{"hour": 11, "minute": 45}
